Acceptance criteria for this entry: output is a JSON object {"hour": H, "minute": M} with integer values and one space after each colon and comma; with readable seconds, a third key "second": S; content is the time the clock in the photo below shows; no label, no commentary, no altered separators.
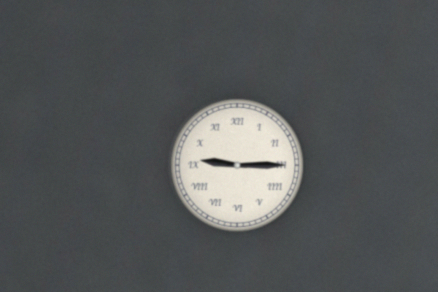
{"hour": 9, "minute": 15}
